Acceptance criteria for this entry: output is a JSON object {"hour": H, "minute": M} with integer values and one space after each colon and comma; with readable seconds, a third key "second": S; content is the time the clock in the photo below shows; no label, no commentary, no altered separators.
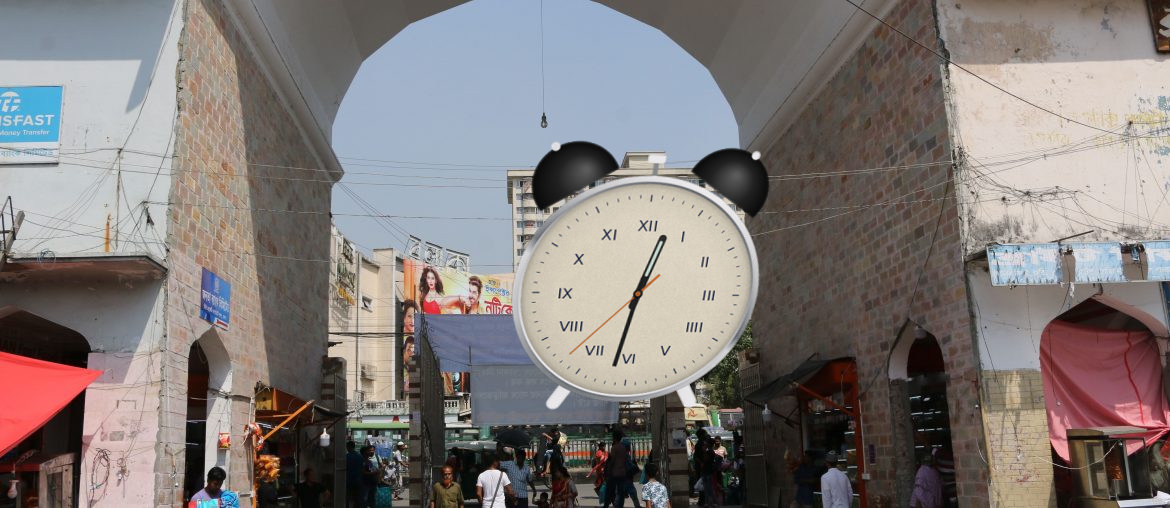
{"hour": 12, "minute": 31, "second": 37}
